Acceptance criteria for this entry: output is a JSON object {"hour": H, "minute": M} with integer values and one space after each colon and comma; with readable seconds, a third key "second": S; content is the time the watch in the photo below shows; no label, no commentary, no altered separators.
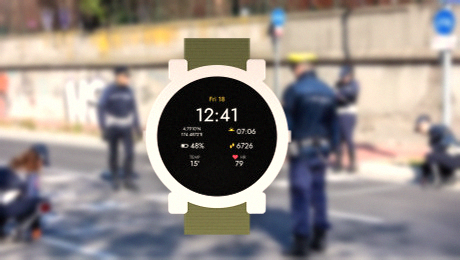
{"hour": 12, "minute": 41}
